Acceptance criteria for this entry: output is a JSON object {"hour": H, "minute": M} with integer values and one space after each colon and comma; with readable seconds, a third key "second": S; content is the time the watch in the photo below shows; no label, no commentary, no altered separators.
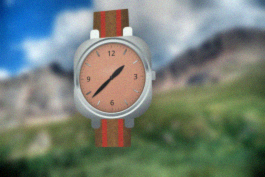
{"hour": 1, "minute": 38}
